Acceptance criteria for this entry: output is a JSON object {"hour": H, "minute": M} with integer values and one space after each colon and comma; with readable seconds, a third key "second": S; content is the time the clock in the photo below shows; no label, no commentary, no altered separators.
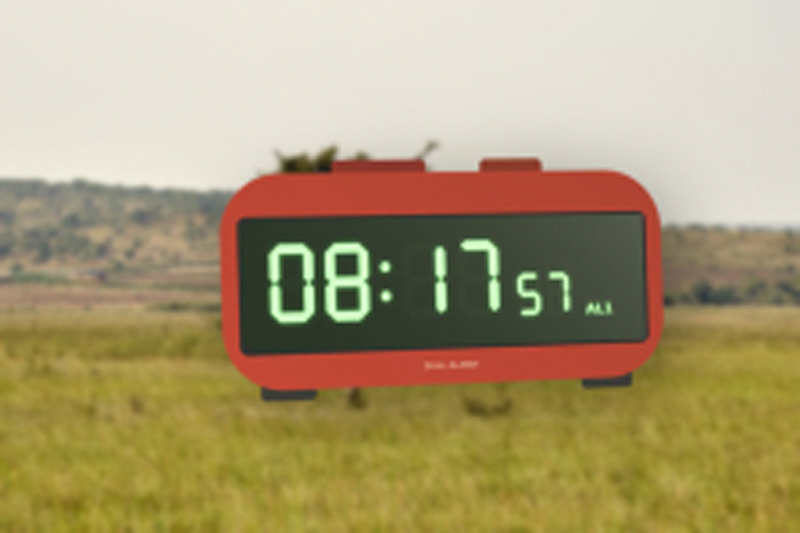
{"hour": 8, "minute": 17, "second": 57}
